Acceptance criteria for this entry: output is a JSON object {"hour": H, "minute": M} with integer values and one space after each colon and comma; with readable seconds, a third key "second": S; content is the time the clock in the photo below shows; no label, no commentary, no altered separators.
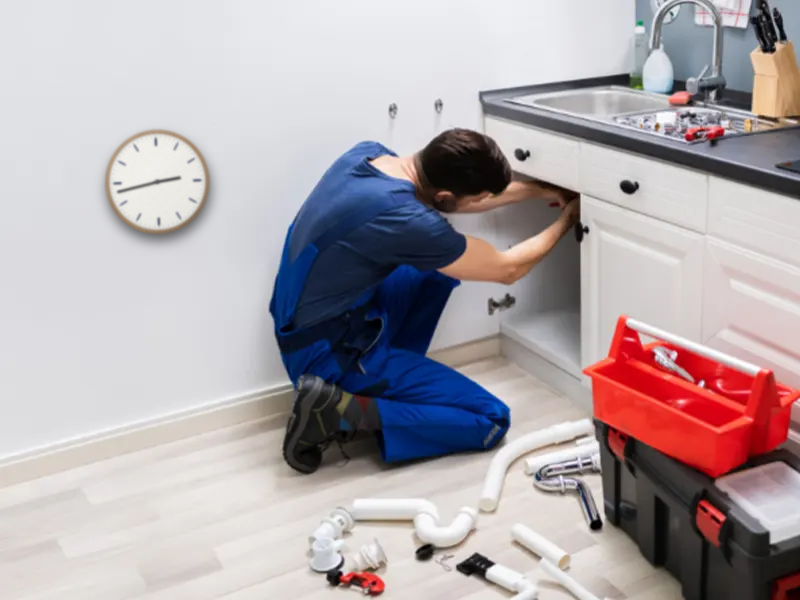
{"hour": 2, "minute": 43}
